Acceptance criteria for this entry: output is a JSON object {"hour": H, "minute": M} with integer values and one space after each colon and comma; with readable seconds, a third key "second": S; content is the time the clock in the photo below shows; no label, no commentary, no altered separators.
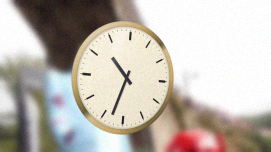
{"hour": 10, "minute": 33}
